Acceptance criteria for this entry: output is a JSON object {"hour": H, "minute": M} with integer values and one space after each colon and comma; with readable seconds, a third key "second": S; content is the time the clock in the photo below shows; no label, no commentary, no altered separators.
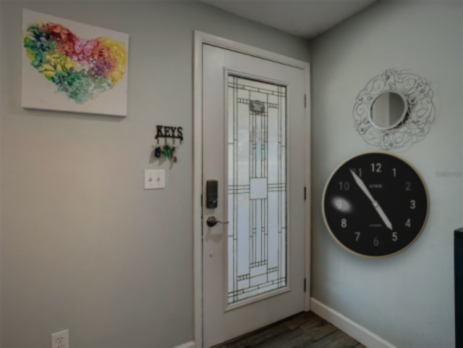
{"hour": 4, "minute": 54}
